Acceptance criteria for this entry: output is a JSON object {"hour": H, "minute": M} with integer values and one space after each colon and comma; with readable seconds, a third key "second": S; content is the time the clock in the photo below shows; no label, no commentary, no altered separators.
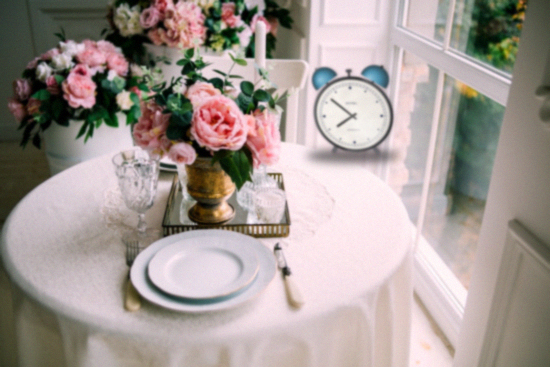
{"hour": 7, "minute": 52}
